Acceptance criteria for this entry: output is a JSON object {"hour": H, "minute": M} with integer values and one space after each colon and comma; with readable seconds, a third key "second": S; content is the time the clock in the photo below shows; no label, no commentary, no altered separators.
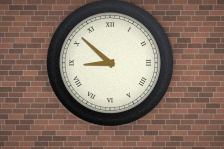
{"hour": 8, "minute": 52}
